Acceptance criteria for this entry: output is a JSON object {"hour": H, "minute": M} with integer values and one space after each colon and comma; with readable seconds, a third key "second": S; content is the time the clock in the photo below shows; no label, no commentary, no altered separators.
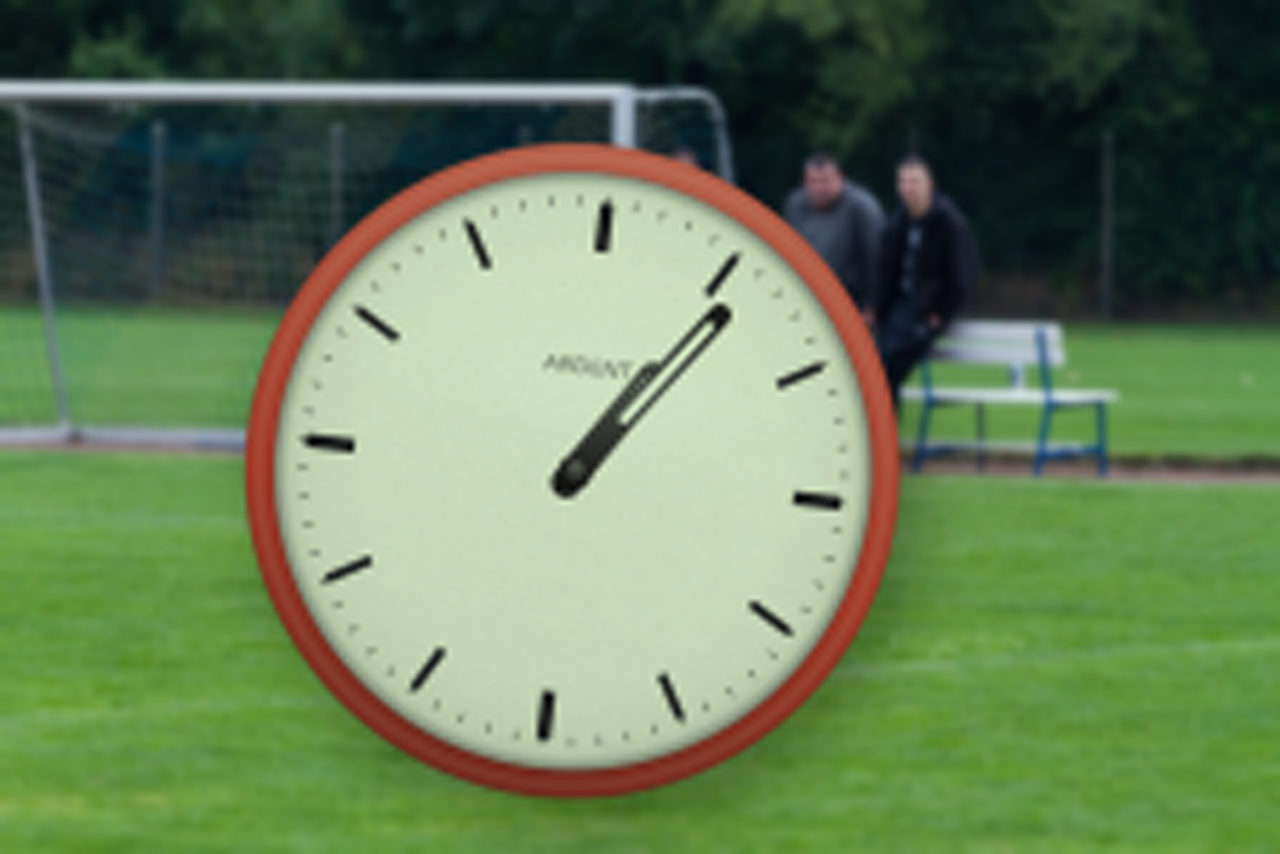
{"hour": 1, "minute": 6}
